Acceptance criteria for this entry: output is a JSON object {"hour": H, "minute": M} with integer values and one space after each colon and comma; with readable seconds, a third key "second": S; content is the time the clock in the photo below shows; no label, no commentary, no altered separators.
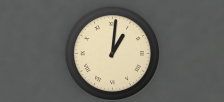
{"hour": 1, "minute": 1}
